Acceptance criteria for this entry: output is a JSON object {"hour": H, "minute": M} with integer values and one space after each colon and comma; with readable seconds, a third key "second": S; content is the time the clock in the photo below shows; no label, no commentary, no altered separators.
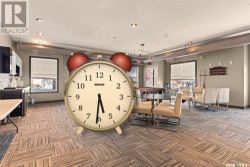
{"hour": 5, "minute": 31}
